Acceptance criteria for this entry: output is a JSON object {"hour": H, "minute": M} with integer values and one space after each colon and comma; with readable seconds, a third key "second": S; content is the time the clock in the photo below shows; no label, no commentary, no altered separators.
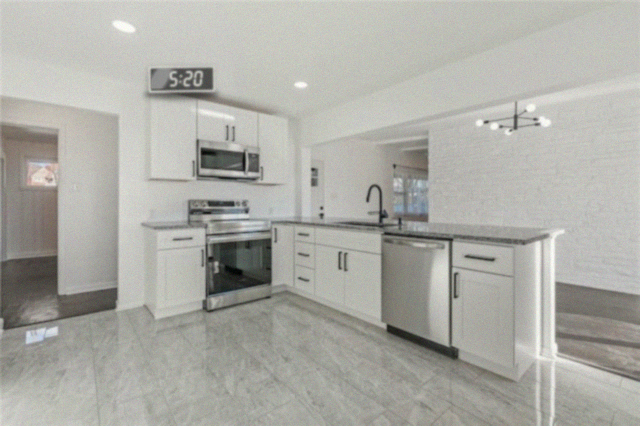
{"hour": 5, "minute": 20}
